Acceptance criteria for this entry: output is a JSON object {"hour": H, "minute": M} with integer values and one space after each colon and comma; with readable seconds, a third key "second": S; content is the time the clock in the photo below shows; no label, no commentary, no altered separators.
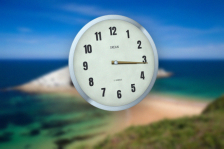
{"hour": 3, "minute": 16}
